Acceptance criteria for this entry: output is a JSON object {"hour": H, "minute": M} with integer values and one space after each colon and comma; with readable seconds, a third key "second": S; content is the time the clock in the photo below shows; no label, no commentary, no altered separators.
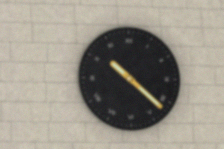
{"hour": 10, "minute": 22}
